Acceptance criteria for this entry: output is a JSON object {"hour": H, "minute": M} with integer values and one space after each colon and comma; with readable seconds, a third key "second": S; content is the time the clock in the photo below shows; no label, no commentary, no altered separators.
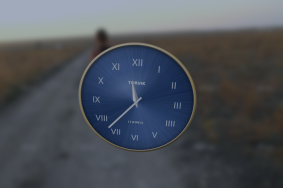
{"hour": 11, "minute": 37}
